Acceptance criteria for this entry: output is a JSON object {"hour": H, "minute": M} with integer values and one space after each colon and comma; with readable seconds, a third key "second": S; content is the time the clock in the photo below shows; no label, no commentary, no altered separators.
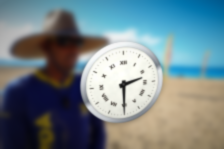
{"hour": 2, "minute": 30}
